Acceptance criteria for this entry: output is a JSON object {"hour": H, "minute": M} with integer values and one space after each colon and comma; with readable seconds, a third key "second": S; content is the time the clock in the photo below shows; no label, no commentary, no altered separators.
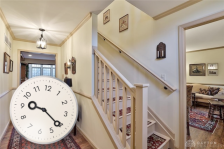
{"hour": 9, "minute": 21}
